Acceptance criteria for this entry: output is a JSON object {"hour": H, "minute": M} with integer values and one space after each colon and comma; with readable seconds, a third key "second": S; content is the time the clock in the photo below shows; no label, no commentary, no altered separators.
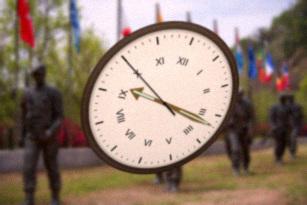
{"hour": 9, "minute": 16, "second": 50}
